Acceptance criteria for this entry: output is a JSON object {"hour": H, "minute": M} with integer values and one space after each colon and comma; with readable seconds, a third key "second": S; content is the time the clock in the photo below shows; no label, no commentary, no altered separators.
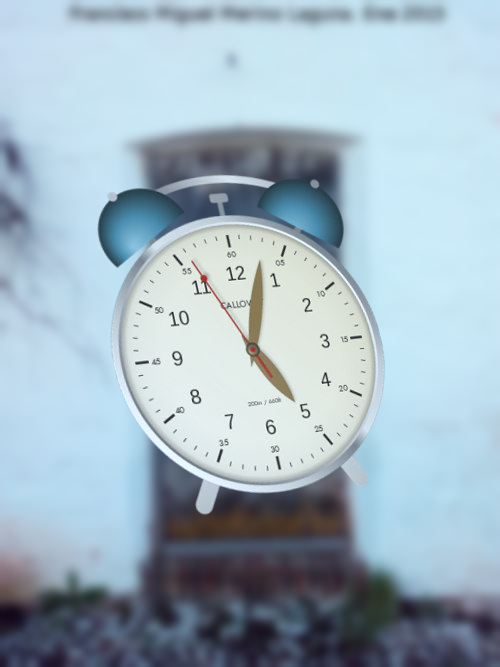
{"hour": 5, "minute": 2, "second": 56}
